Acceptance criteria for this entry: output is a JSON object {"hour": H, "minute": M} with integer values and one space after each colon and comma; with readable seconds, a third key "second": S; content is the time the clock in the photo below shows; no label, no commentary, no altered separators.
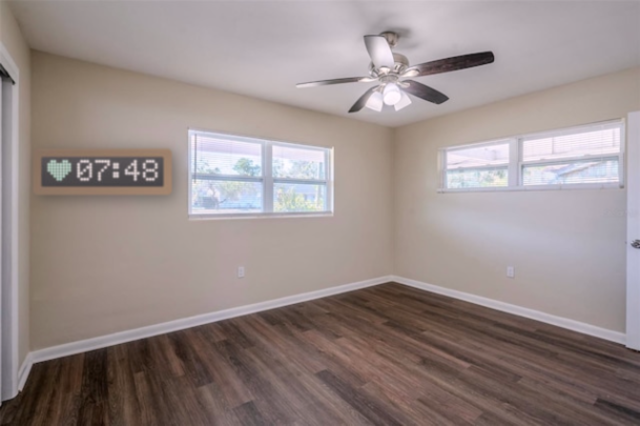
{"hour": 7, "minute": 48}
